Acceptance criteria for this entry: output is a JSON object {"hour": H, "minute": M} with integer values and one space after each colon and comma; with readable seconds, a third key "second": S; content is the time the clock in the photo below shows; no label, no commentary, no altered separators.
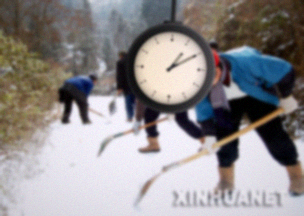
{"hour": 1, "minute": 10}
